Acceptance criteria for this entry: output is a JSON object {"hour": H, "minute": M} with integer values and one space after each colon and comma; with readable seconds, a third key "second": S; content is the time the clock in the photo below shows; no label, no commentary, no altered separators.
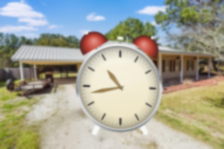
{"hour": 10, "minute": 43}
